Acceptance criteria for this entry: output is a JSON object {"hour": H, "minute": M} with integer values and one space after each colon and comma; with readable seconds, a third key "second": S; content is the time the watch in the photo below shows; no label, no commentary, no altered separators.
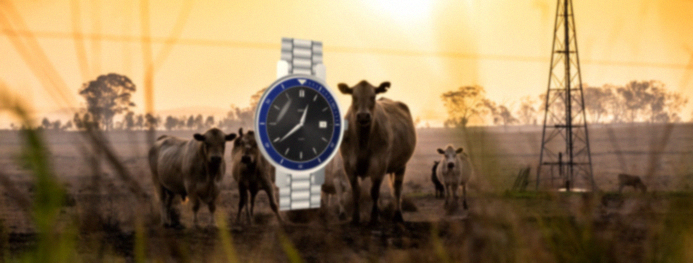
{"hour": 12, "minute": 39}
